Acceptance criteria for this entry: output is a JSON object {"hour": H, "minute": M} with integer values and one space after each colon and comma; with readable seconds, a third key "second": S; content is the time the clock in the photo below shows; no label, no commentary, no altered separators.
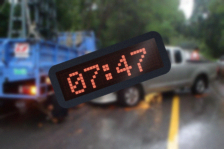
{"hour": 7, "minute": 47}
